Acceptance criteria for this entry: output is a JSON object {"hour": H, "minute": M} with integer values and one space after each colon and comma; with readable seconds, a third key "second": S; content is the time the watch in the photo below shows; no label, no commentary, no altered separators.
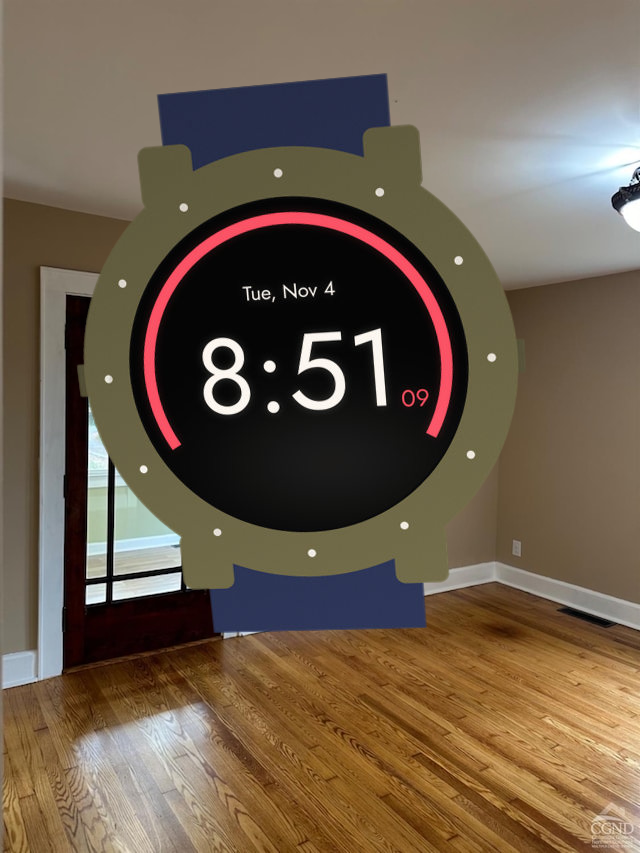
{"hour": 8, "minute": 51, "second": 9}
